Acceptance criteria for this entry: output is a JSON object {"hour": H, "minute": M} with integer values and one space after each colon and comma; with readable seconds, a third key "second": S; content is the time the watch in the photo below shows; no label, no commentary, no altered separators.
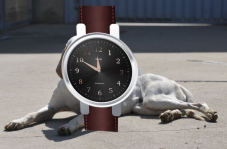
{"hour": 11, "minute": 50}
